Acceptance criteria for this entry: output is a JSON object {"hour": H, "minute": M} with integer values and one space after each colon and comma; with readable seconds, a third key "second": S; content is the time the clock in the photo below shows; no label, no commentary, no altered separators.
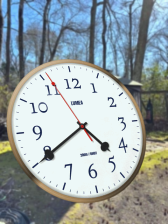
{"hour": 4, "minute": 39, "second": 56}
